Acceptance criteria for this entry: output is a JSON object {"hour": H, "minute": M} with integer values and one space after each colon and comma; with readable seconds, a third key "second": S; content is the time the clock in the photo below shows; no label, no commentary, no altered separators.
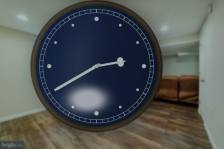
{"hour": 2, "minute": 40}
